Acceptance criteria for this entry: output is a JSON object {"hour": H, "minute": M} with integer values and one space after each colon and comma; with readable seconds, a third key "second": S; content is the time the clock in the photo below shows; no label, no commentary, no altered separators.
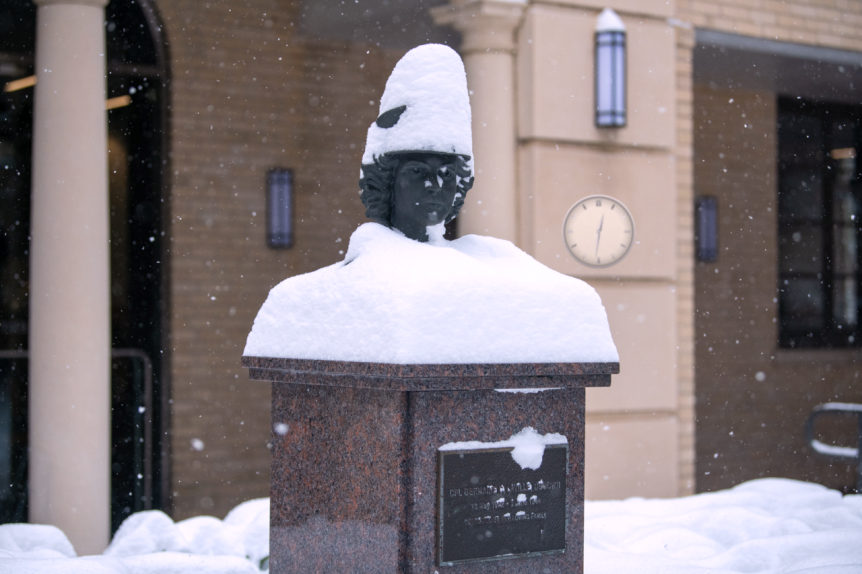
{"hour": 12, "minute": 31}
